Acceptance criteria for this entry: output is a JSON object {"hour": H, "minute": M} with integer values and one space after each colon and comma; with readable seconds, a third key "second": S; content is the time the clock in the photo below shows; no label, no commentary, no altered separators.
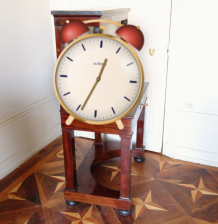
{"hour": 12, "minute": 34}
